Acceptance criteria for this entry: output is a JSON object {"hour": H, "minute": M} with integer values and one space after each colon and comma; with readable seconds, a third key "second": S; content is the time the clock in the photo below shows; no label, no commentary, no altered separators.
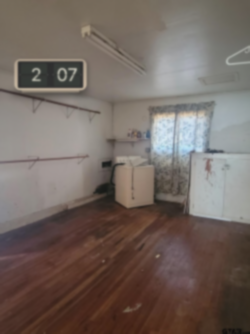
{"hour": 2, "minute": 7}
